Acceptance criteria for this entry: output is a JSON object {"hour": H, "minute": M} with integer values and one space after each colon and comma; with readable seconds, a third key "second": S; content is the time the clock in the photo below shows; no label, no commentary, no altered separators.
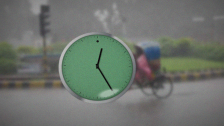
{"hour": 12, "minute": 25}
